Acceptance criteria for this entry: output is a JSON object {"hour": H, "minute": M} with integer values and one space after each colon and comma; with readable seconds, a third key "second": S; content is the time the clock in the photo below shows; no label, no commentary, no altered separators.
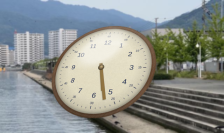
{"hour": 5, "minute": 27}
